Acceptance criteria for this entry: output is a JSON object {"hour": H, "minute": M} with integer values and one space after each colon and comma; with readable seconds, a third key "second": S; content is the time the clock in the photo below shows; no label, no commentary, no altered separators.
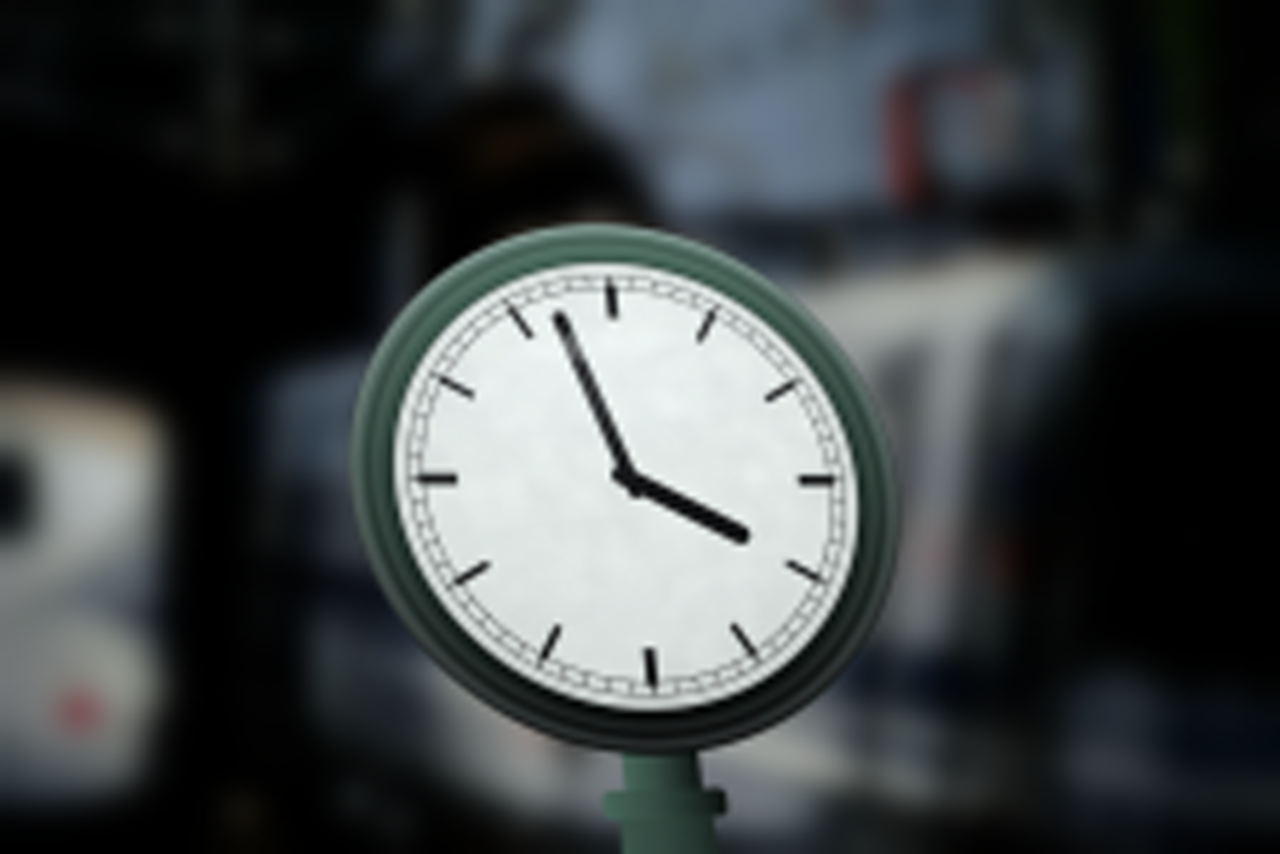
{"hour": 3, "minute": 57}
